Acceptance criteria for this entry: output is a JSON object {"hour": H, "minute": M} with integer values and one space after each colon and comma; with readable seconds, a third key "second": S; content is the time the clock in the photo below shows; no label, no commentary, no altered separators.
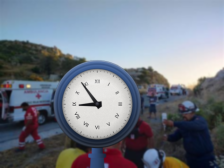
{"hour": 8, "minute": 54}
